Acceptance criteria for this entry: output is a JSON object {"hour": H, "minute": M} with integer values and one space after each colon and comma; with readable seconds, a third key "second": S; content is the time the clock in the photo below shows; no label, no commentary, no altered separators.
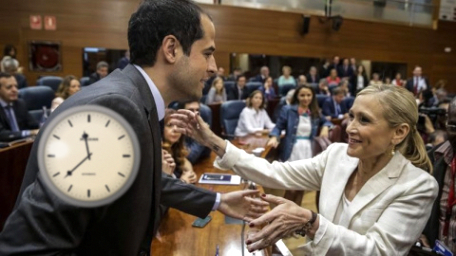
{"hour": 11, "minute": 38}
